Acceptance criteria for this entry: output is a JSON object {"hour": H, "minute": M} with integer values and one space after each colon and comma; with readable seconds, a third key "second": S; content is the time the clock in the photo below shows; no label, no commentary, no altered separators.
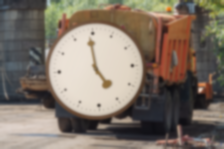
{"hour": 4, "minute": 59}
